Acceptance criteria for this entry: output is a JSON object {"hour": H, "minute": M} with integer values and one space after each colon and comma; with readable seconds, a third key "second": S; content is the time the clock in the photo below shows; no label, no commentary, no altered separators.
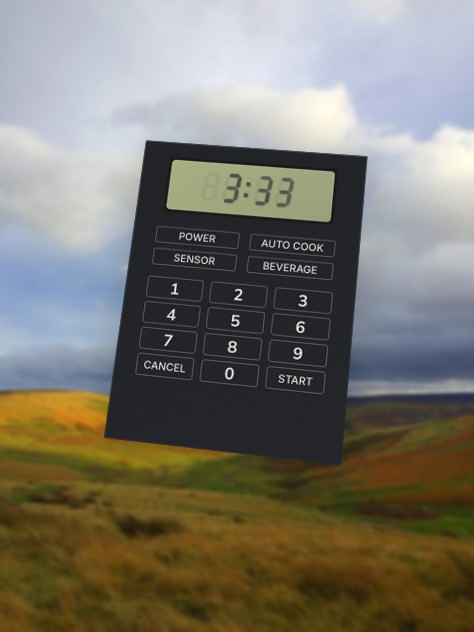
{"hour": 3, "minute": 33}
